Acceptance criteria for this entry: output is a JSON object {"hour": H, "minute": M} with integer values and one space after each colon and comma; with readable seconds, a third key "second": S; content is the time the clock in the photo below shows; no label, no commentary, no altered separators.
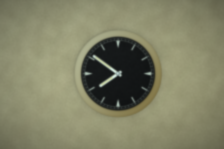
{"hour": 7, "minute": 51}
